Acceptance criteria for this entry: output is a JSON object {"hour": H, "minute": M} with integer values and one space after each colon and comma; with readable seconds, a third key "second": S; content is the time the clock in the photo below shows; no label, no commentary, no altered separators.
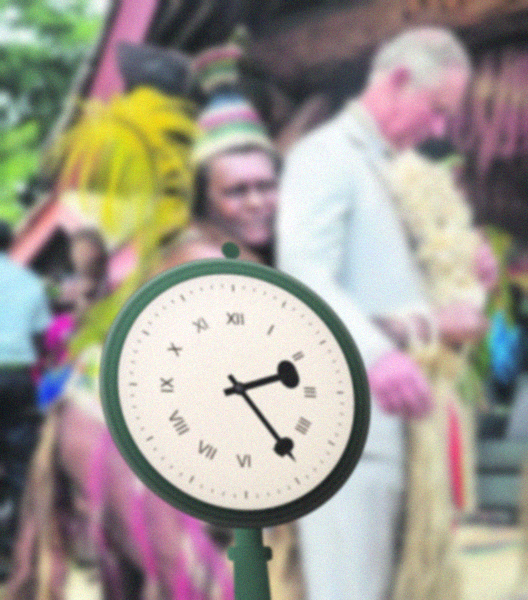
{"hour": 2, "minute": 24}
